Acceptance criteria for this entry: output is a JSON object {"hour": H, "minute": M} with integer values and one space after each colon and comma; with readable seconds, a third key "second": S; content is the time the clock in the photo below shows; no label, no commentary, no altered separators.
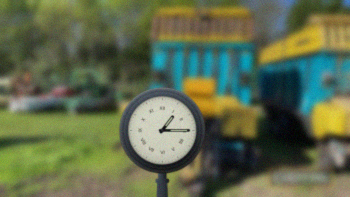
{"hour": 1, "minute": 15}
